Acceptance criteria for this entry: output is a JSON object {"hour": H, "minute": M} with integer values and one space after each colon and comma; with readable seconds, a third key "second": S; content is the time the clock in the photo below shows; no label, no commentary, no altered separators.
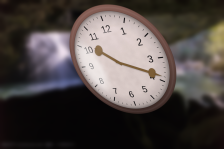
{"hour": 10, "minute": 19}
